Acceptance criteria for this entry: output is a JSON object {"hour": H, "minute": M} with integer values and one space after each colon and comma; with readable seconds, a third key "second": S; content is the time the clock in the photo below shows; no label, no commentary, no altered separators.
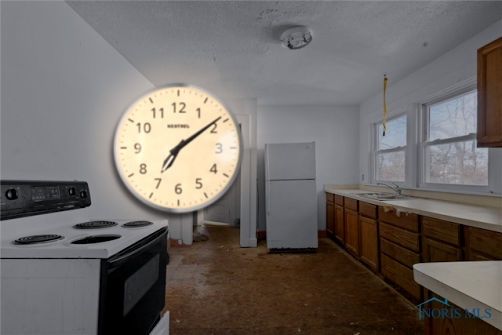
{"hour": 7, "minute": 9}
